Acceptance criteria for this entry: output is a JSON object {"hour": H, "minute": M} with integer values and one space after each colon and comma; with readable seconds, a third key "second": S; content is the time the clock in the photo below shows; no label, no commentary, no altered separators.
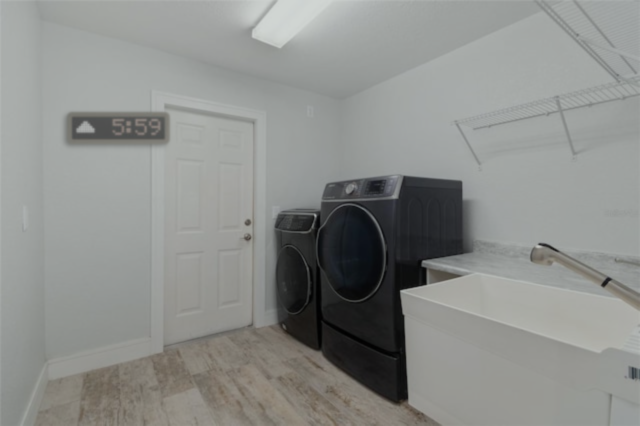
{"hour": 5, "minute": 59}
